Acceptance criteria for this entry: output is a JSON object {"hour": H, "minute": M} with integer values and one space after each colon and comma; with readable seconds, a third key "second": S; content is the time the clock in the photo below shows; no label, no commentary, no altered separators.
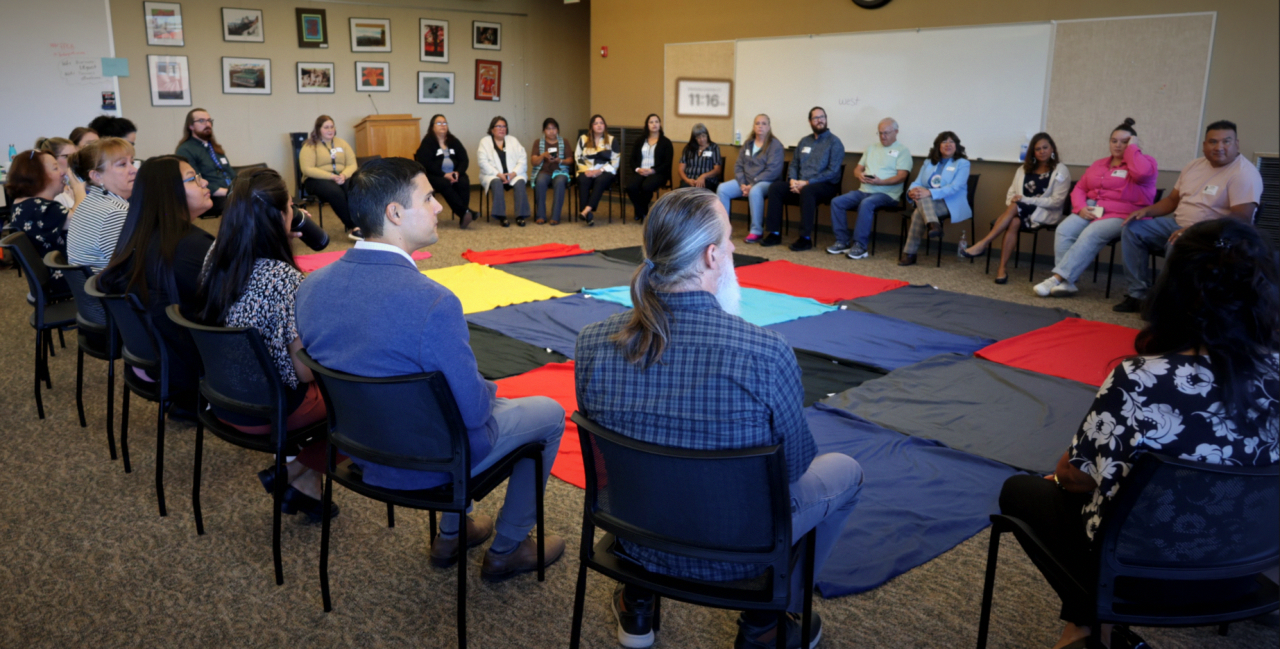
{"hour": 11, "minute": 16}
